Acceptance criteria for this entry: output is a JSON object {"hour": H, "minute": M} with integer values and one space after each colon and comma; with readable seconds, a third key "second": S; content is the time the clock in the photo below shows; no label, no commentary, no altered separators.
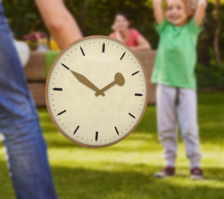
{"hour": 1, "minute": 50}
